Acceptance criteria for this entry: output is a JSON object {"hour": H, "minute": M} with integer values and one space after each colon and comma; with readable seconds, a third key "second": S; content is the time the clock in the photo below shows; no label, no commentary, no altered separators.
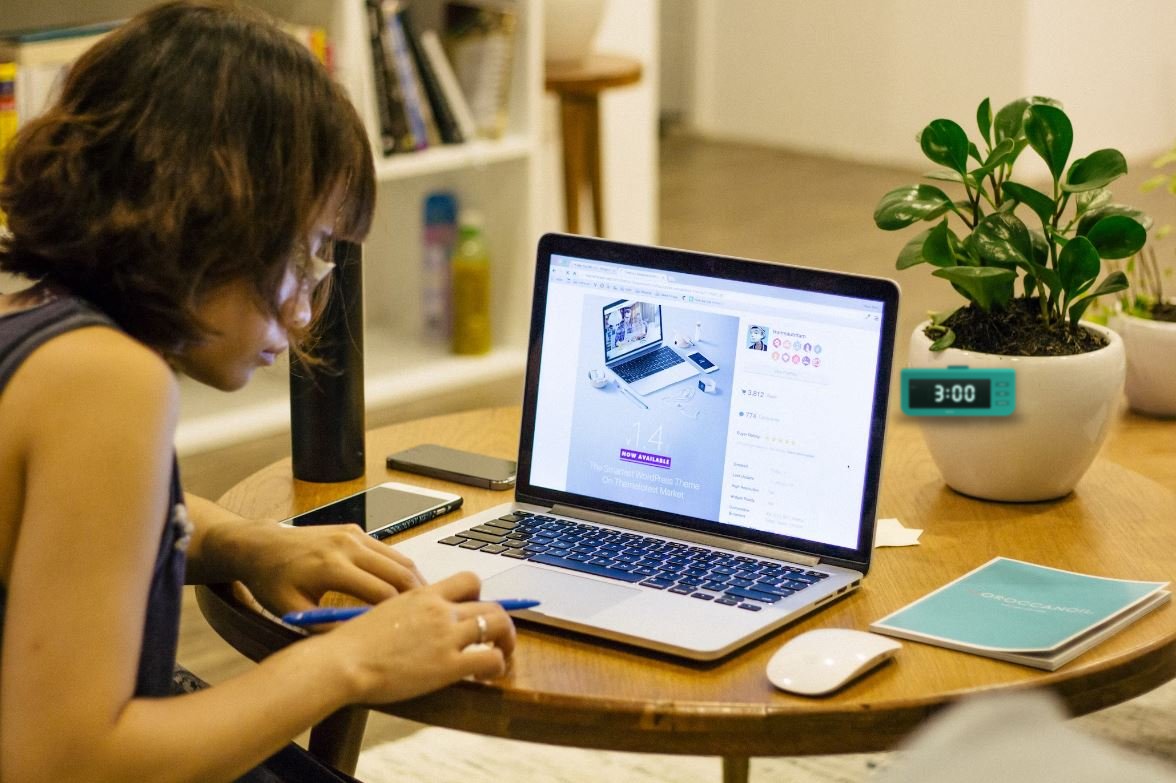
{"hour": 3, "minute": 0}
